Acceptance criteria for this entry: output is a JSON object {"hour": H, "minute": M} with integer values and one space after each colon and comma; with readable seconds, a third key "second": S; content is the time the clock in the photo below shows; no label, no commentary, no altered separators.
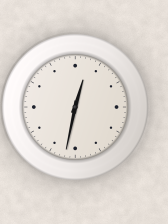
{"hour": 12, "minute": 32}
